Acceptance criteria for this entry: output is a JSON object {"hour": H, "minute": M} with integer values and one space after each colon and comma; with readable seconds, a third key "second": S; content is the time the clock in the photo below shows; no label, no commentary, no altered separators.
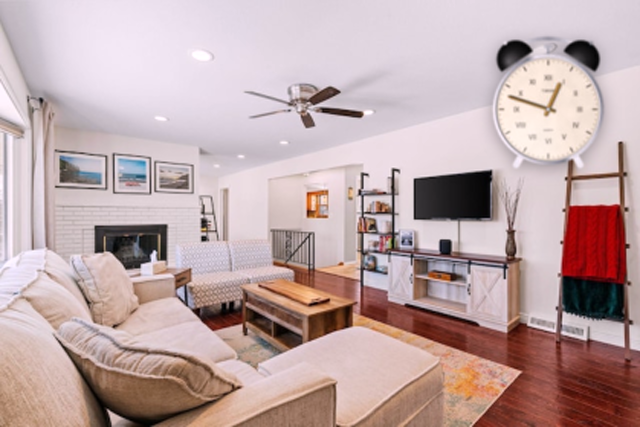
{"hour": 12, "minute": 48}
